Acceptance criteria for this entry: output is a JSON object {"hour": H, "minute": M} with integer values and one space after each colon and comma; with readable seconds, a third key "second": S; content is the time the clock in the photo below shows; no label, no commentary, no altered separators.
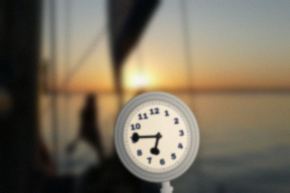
{"hour": 6, "minute": 46}
